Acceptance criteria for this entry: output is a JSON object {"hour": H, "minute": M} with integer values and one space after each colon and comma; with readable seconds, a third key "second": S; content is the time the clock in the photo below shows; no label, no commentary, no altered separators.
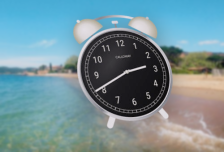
{"hour": 2, "minute": 41}
